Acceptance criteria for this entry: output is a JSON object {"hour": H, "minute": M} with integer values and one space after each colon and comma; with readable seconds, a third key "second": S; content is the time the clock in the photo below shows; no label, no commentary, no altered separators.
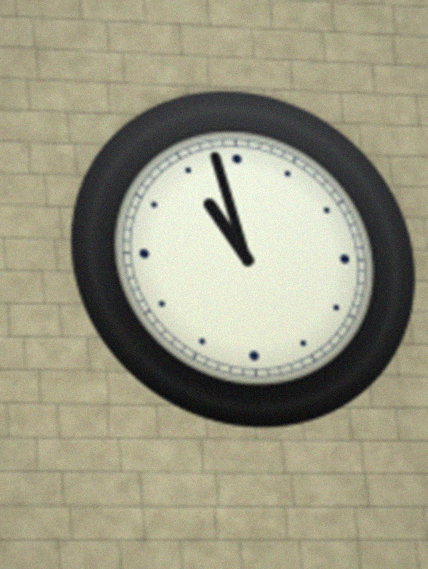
{"hour": 10, "minute": 58}
